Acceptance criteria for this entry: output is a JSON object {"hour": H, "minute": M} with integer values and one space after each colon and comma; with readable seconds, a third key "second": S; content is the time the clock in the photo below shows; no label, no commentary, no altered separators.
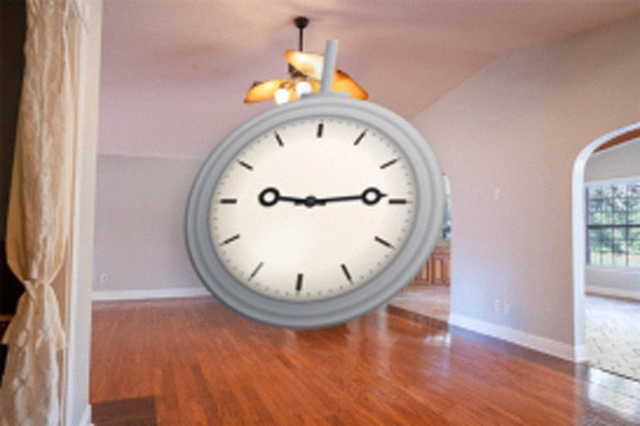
{"hour": 9, "minute": 14}
